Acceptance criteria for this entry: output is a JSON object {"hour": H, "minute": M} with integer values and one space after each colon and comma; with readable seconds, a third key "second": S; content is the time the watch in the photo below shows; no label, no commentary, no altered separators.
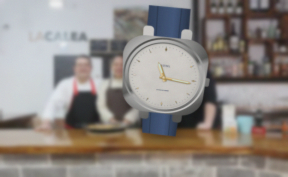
{"hour": 11, "minute": 16}
